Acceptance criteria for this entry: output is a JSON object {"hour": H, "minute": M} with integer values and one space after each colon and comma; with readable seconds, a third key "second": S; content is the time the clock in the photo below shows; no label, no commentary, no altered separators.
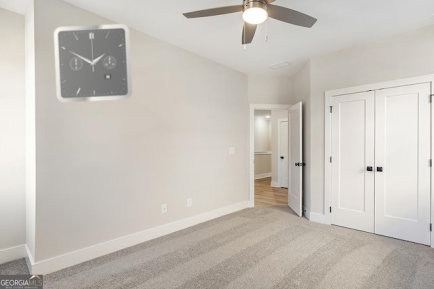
{"hour": 1, "minute": 50}
